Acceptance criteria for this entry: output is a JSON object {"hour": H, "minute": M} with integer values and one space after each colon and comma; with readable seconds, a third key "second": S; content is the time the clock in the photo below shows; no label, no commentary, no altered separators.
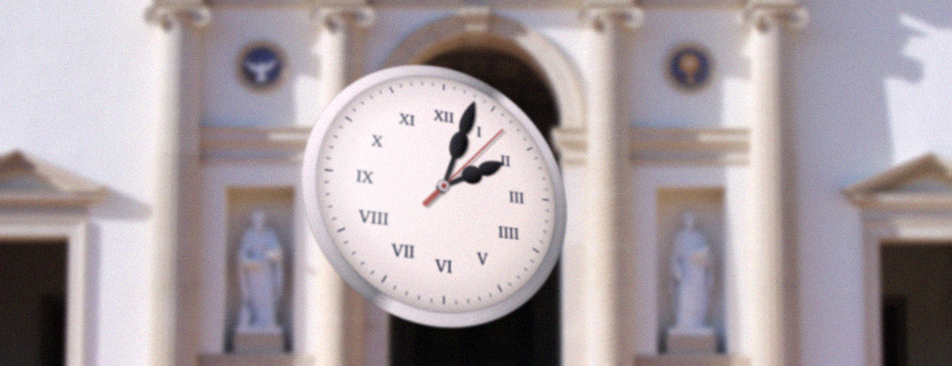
{"hour": 2, "minute": 3, "second": 7}
